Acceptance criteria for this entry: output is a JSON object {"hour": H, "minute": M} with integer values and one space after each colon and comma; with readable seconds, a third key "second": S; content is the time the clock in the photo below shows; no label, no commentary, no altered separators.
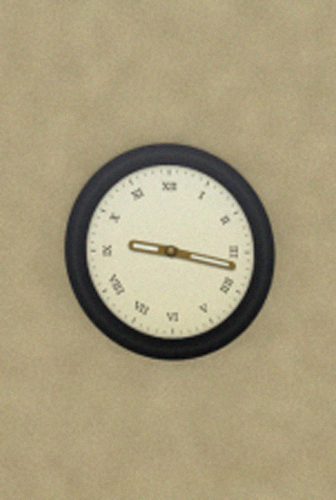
{"hour": 9, "minute": 17}
